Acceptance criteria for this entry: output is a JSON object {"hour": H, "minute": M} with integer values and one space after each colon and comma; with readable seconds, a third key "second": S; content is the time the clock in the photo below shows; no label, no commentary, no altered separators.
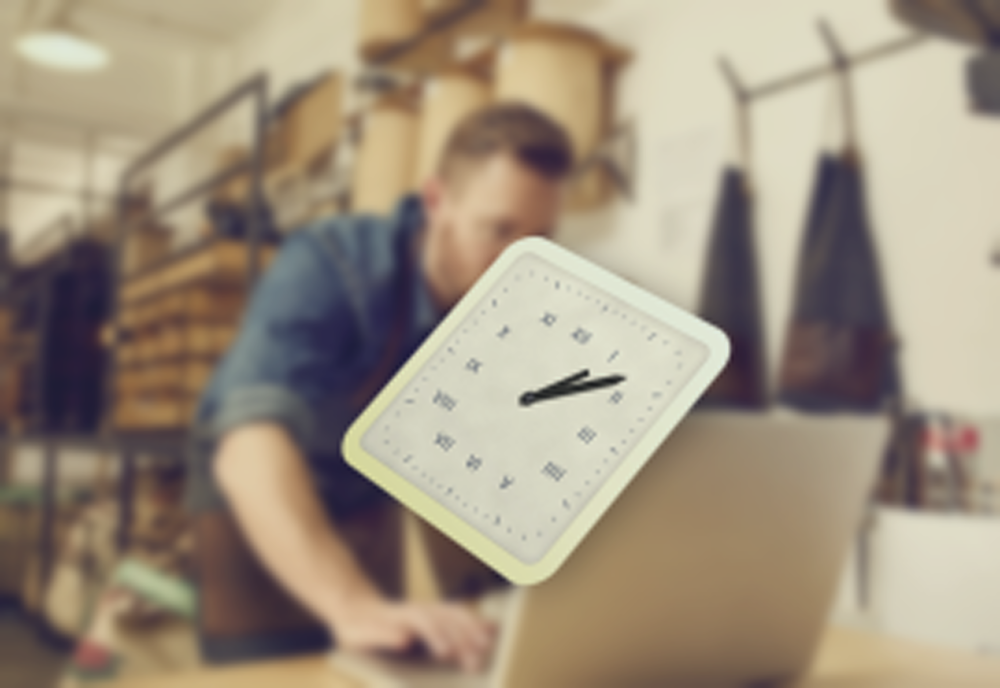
{"hour": 1, "minute": 8}
